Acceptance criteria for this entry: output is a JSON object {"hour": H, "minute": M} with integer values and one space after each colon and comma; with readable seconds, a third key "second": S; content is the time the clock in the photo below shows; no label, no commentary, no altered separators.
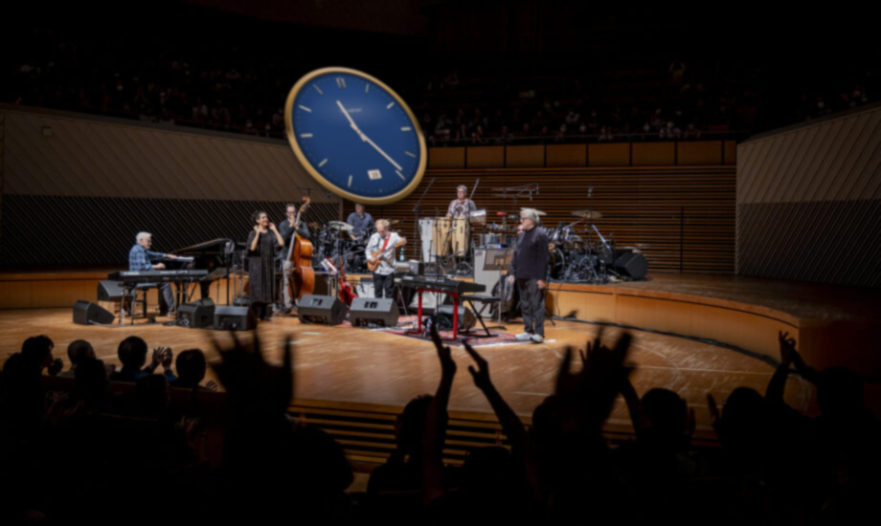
{"hour": 11, "minute": 24}
